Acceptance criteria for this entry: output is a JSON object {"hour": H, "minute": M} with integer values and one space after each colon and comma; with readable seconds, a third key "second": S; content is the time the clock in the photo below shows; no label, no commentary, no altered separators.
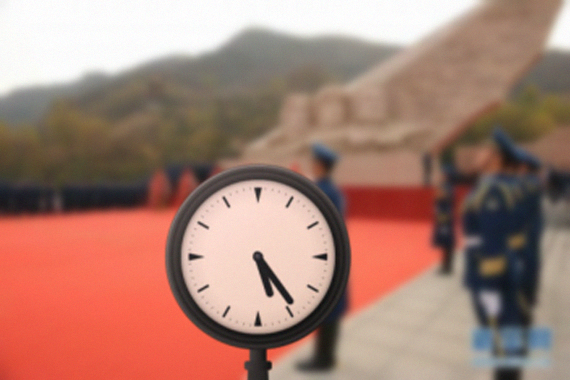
{"hour": 5, "minute": 24}
